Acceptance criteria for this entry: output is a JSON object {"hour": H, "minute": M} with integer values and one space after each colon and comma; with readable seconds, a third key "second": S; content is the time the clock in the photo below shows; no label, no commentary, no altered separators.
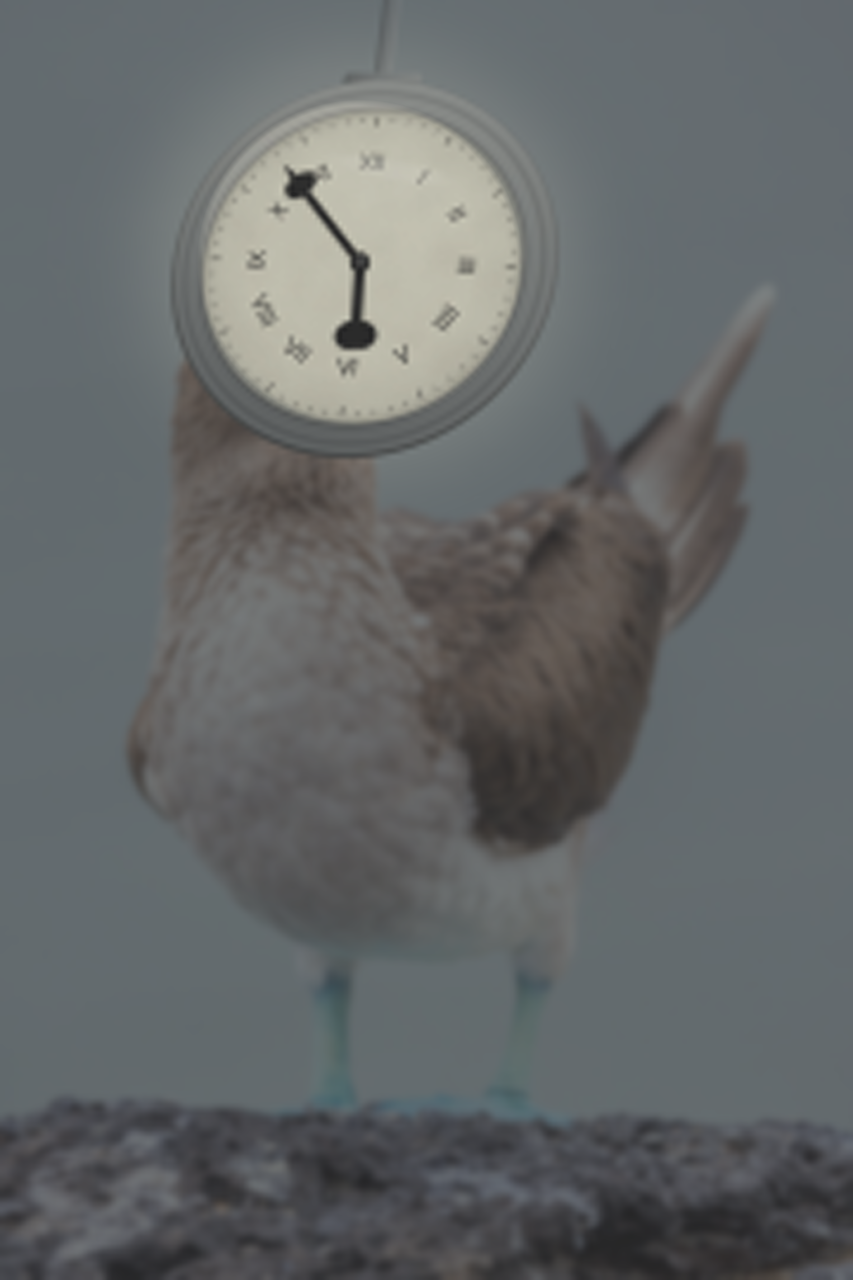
{"hour": 5, "minute": 53}
